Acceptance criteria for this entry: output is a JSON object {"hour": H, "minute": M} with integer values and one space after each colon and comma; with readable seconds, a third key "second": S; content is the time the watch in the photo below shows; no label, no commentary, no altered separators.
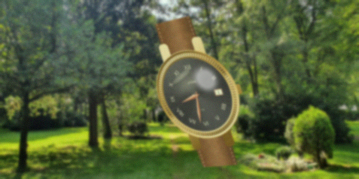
{"hour": 8, "minute": 32}
